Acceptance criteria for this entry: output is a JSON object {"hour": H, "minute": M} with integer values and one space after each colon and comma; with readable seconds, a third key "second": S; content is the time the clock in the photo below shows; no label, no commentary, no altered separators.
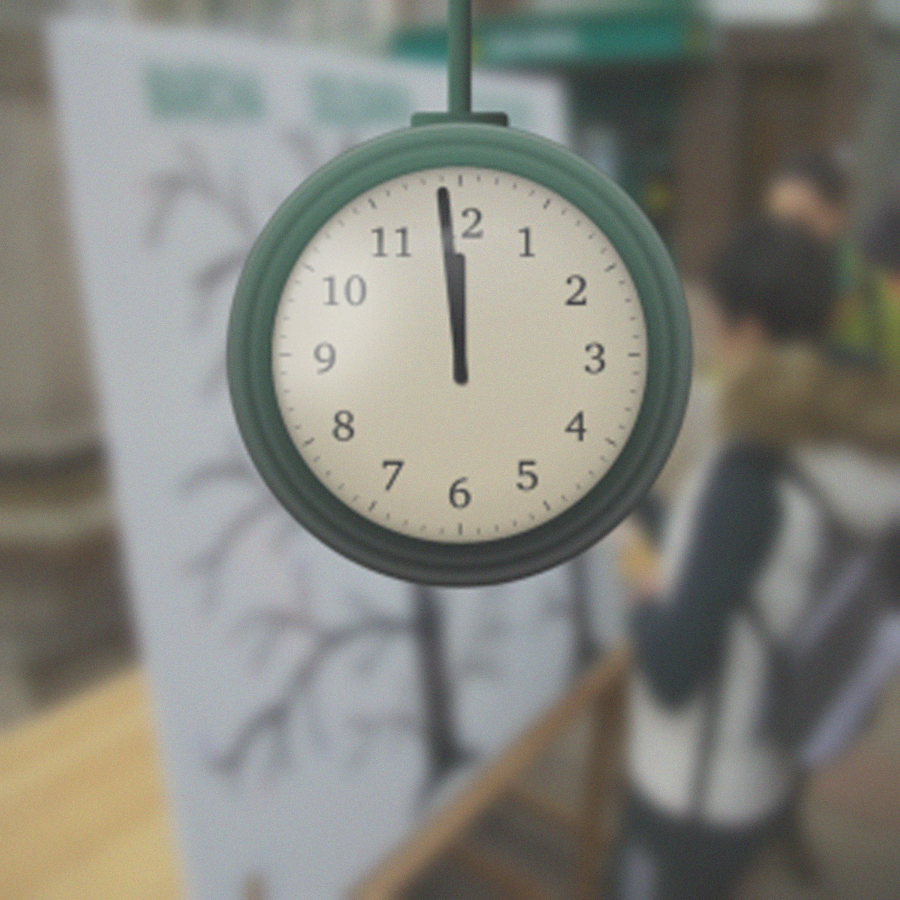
{"hour": 11, "minute": 59}
